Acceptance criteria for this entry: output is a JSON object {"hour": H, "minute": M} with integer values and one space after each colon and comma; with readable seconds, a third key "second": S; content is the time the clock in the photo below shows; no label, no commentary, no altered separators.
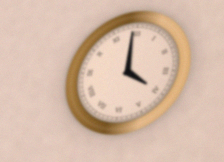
{"hour": 3, "minute": 59}
